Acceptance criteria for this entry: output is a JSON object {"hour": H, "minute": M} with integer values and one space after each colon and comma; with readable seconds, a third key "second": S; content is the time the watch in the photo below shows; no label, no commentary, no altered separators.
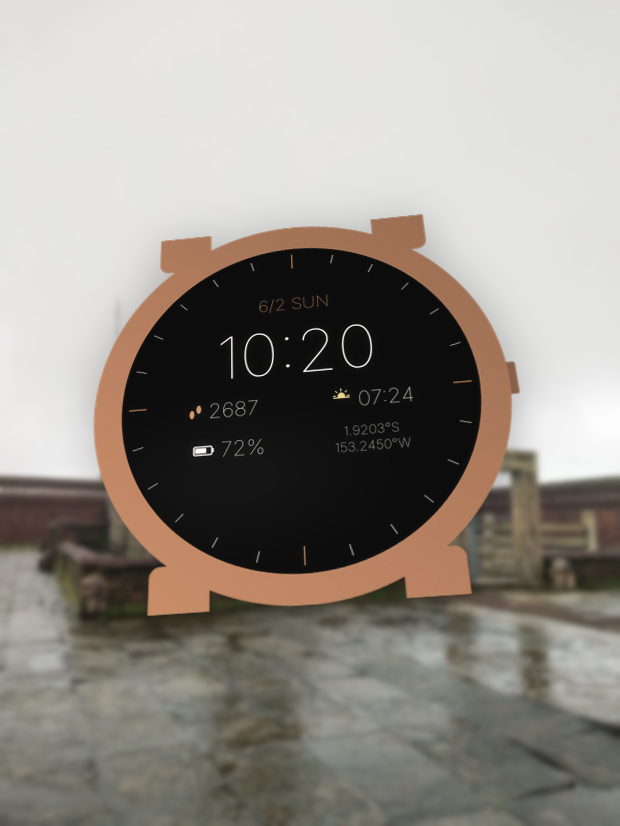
{"hour": 10, "minute": 20}
